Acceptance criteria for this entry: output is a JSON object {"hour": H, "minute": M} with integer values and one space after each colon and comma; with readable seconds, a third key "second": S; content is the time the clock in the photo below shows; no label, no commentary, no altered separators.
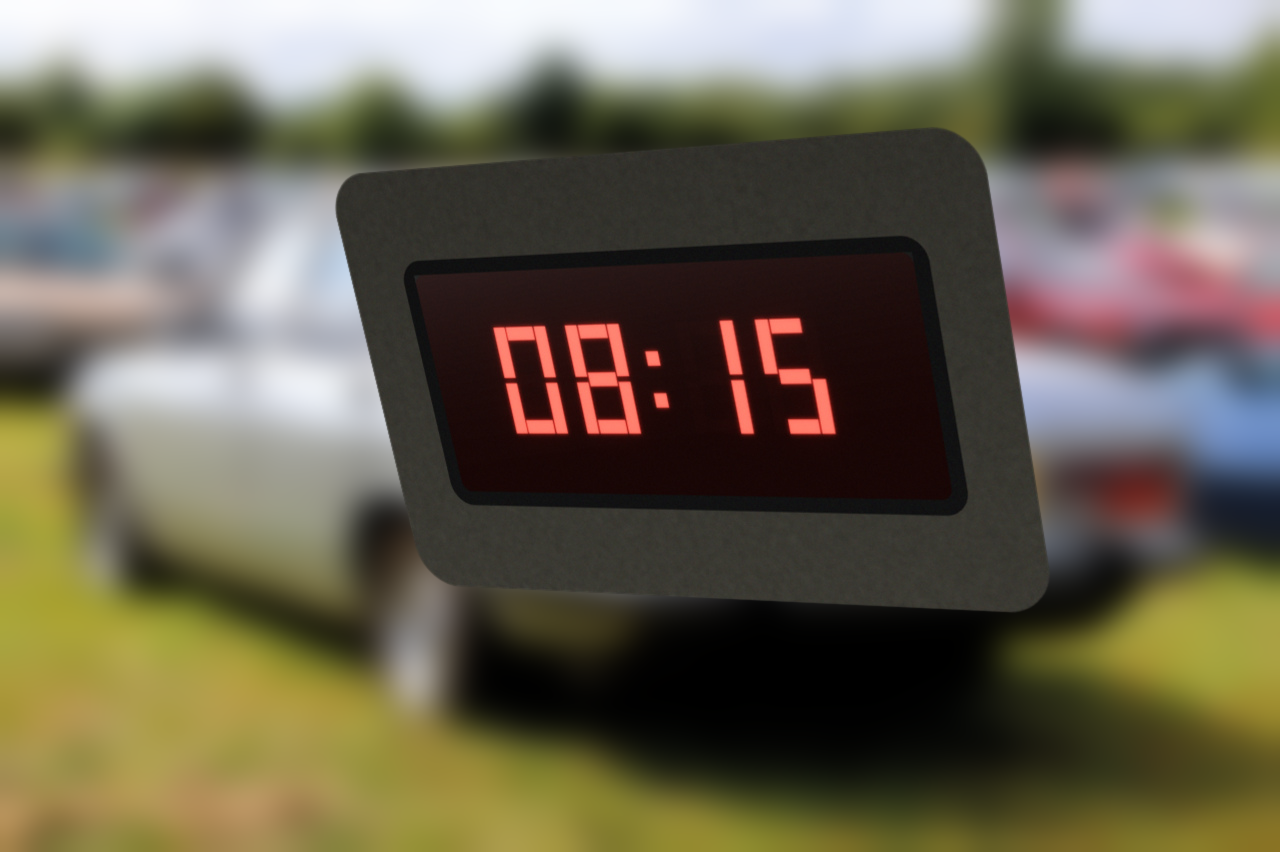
{"hour": 8, "minute": 15}
